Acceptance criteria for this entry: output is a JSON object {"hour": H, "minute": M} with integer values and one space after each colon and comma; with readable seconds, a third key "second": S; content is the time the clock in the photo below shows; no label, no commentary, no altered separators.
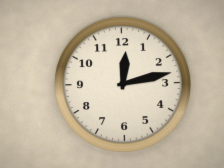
{"hour": 12, "minute": 13}
